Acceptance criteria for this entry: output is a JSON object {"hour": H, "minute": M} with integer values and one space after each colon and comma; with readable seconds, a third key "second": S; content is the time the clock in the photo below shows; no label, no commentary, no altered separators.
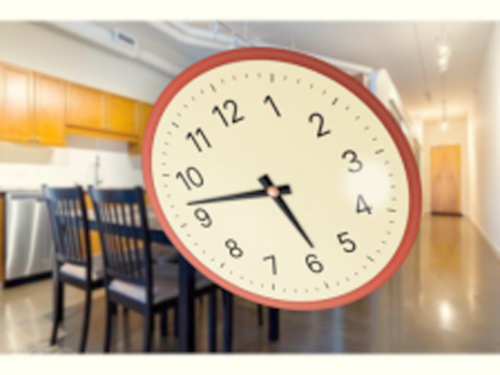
{"hour": 5, "minute": 47}
